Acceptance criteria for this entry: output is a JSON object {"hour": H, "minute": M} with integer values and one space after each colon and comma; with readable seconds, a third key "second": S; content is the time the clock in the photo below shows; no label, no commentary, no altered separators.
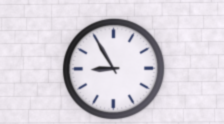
{"hour": 8, "minute": 55}
